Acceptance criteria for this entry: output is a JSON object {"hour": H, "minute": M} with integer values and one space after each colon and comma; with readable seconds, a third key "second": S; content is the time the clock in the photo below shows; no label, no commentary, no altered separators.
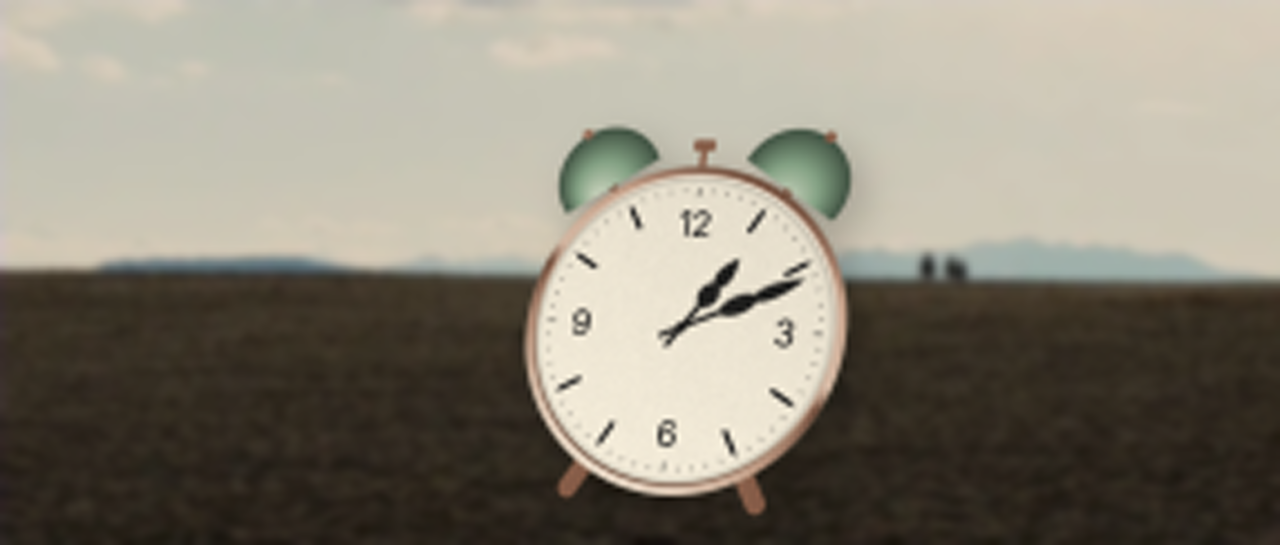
{"hour": 1, "minute": 11}
